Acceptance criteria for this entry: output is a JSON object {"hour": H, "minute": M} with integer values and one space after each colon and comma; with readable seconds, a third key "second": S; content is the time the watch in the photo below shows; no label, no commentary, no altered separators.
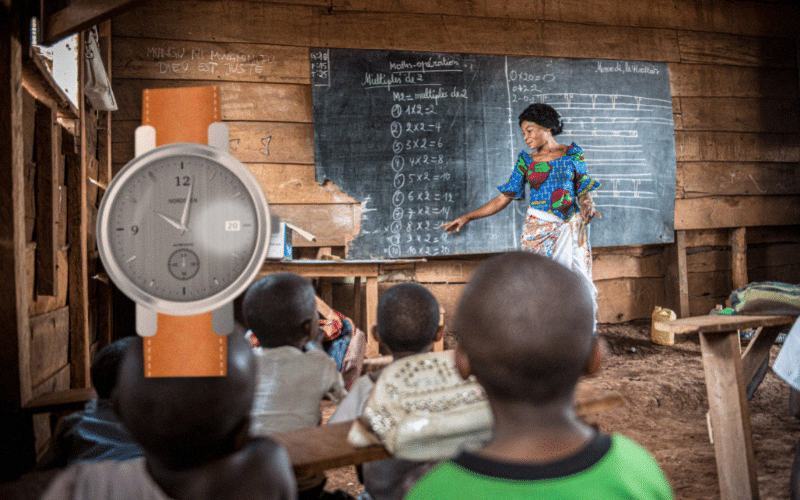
{"hour": 10, "minute": 2}
